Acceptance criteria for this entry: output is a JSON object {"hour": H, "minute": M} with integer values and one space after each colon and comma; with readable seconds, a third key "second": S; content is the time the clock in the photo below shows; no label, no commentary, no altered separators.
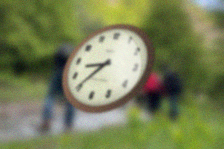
{"hour": 8, "minute": 36}
